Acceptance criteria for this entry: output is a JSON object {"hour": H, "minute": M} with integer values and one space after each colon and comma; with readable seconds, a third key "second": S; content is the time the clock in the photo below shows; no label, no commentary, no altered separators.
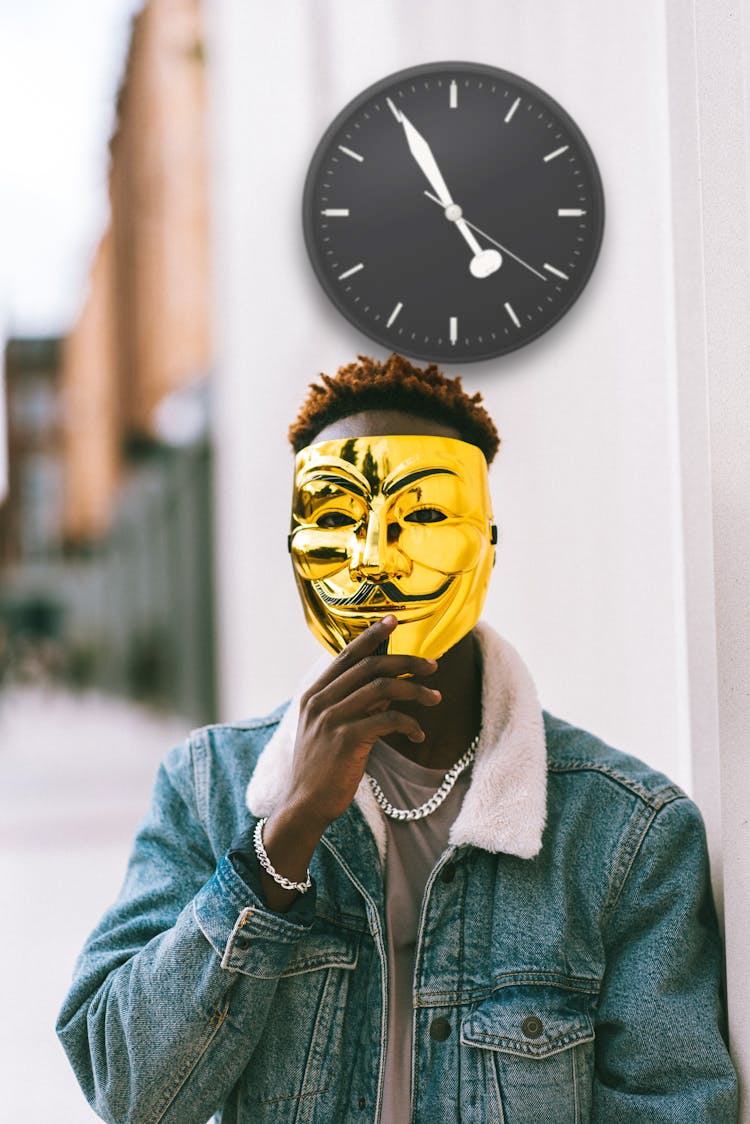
{"hour": 4, "minute": 55, "second": 21}
